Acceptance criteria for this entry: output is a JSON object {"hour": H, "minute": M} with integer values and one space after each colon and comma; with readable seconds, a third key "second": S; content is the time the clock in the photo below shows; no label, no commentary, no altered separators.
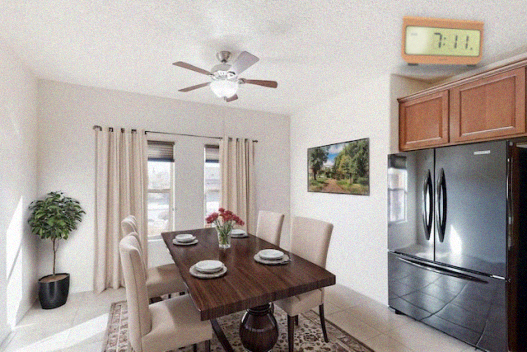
{"hour": 7, "minute": 11}
